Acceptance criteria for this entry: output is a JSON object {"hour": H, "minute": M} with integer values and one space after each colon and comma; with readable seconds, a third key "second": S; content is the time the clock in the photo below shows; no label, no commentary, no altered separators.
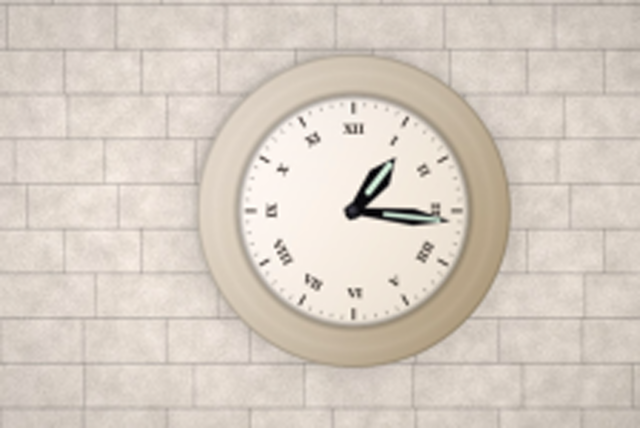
{"hour": 1, "minute": 16}
